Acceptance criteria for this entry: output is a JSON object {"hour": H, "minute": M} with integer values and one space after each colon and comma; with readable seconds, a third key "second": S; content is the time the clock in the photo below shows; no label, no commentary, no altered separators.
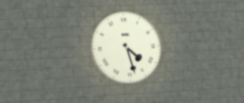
{"hour": 4, "minute": 28}
